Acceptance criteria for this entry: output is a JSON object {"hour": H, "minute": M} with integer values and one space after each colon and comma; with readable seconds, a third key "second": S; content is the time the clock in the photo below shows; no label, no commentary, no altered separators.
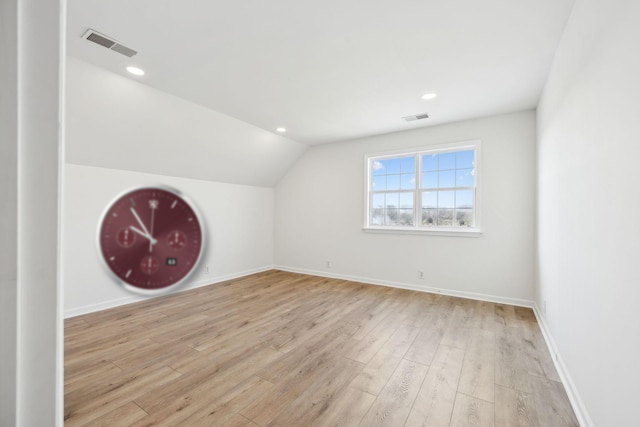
{"hour": 9, "minute": 54}
